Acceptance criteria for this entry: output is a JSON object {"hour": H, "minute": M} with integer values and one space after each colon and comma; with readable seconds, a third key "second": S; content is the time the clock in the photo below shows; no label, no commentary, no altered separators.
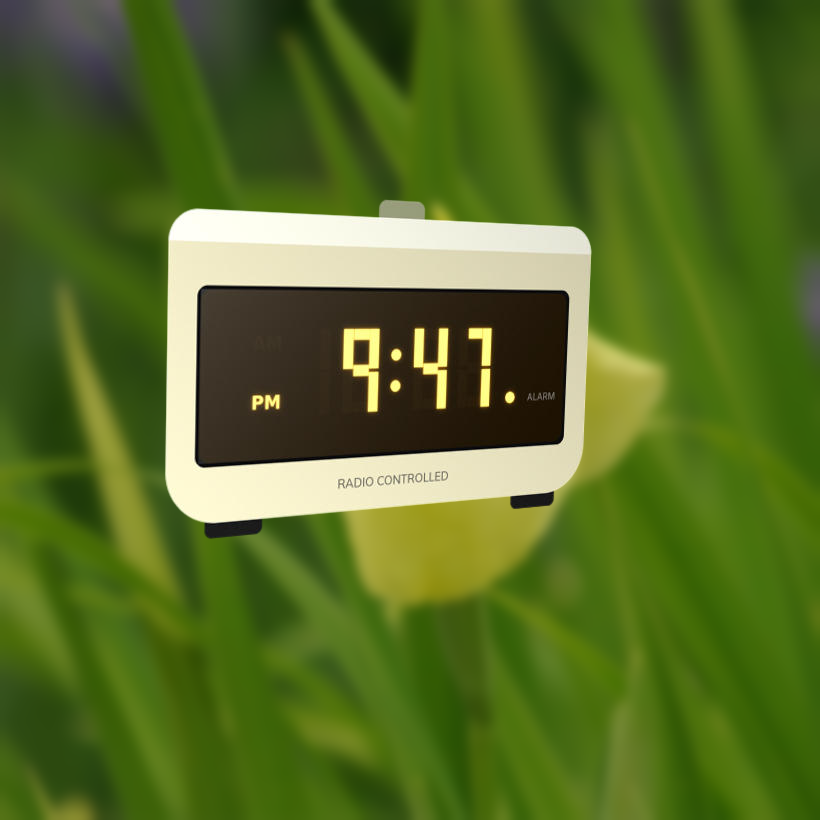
{"hour": 9, "minute": 47}
